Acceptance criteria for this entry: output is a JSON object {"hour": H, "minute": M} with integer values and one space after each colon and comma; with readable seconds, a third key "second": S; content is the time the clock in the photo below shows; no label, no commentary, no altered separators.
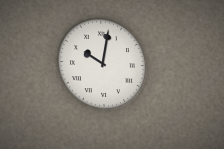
{"hour": 10, "minute": 2}
